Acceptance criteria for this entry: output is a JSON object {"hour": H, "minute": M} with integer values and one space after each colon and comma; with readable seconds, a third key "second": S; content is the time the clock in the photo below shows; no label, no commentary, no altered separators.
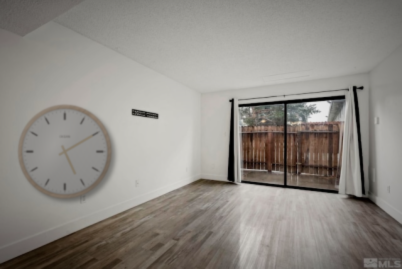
{"hour": 5, "minute": 10}
